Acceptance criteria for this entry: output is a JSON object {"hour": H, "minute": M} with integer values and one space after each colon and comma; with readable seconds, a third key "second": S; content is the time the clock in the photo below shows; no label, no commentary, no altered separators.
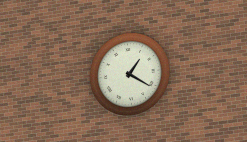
{"hour": 1, "minute": 21}
